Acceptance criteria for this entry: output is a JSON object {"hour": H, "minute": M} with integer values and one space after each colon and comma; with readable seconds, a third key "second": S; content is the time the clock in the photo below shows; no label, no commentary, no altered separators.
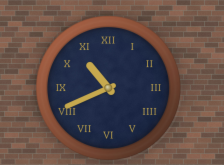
{"hour": 10, "minute": 41}
